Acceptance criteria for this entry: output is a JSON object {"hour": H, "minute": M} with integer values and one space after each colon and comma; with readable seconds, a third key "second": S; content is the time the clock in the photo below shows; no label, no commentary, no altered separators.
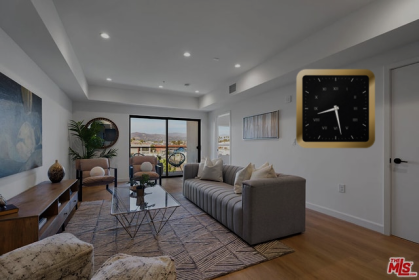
{"hour": 8, "minute": 28}
